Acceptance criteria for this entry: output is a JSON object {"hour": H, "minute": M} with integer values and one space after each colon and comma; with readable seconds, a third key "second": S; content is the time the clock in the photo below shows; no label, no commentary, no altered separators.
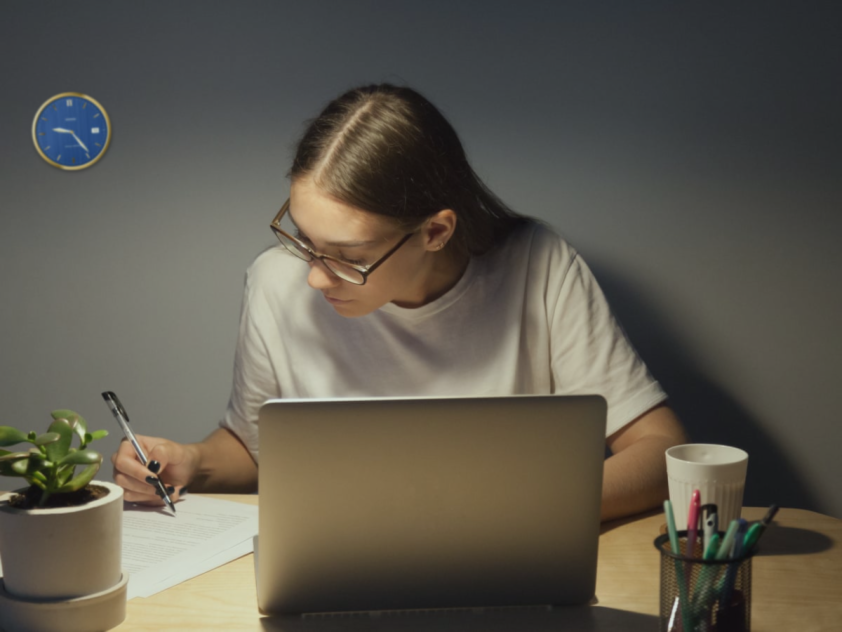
{"hour": 9, "minute": 24}
